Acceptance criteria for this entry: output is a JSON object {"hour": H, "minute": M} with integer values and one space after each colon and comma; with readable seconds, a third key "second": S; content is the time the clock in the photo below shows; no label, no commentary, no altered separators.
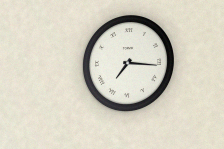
{"hour": 7, "minute": 16}
